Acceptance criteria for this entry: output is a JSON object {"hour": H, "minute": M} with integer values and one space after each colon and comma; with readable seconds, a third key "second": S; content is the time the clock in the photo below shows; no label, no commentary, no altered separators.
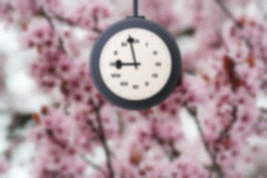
{"hour": 8, "minute": 58}
